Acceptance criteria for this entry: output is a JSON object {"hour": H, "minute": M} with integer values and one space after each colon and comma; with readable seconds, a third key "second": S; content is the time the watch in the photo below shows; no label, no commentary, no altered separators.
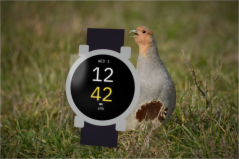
{"hour": 12, "minute": 42}
